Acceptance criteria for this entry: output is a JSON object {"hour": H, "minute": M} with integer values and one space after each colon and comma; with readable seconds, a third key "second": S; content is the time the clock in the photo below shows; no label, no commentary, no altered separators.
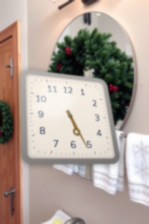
{"hour": 5, "minute": 26}
